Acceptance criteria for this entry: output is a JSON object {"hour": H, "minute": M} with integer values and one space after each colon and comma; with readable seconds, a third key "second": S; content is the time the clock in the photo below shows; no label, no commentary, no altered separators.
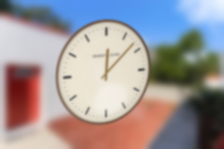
{"hour": 12, "minute": 8}
